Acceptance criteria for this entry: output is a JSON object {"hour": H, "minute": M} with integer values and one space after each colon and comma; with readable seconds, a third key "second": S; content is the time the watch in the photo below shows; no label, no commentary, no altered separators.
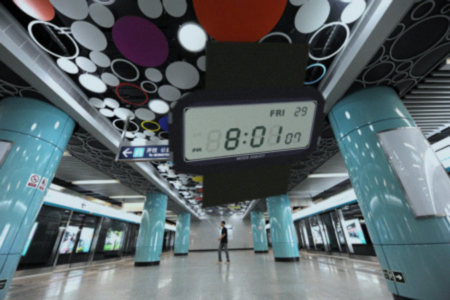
{"hour": 8, "minute": 1, "second": 7}
